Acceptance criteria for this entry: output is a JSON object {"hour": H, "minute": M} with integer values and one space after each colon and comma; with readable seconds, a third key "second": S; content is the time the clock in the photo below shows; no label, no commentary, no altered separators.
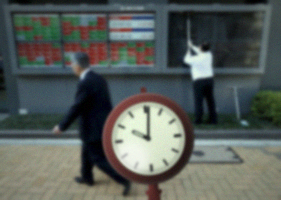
{"hour": 10, "minute": 1}
